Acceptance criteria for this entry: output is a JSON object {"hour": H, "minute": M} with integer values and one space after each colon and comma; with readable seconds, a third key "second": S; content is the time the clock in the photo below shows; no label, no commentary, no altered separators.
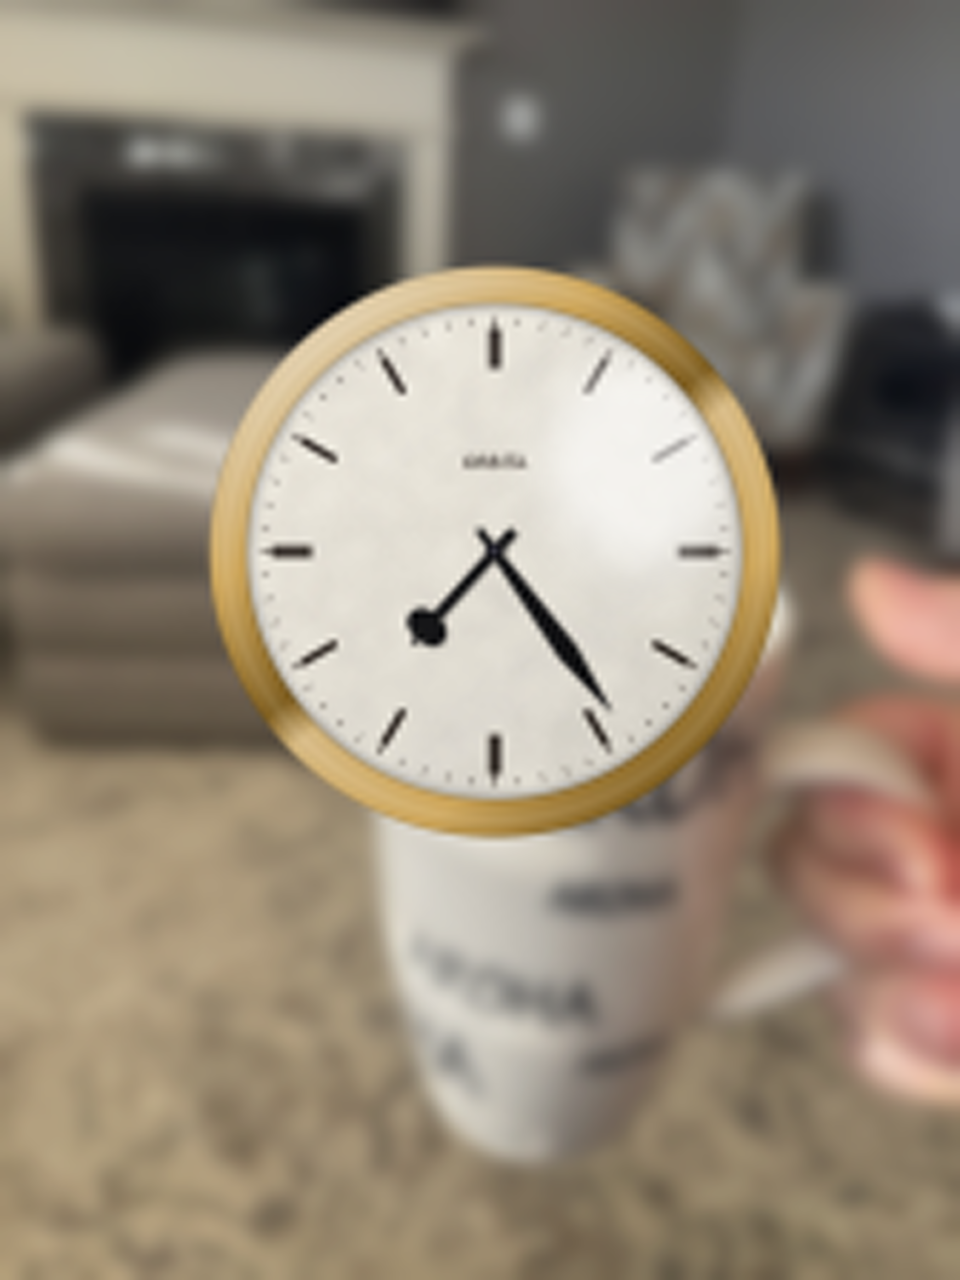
{"hour": 7, "minute": 24}
